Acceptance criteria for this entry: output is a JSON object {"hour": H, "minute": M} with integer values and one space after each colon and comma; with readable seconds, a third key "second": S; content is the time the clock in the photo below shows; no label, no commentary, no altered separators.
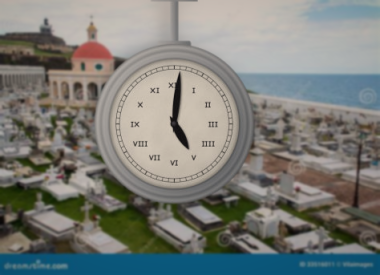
{"hour": 5, "minute": 1}
